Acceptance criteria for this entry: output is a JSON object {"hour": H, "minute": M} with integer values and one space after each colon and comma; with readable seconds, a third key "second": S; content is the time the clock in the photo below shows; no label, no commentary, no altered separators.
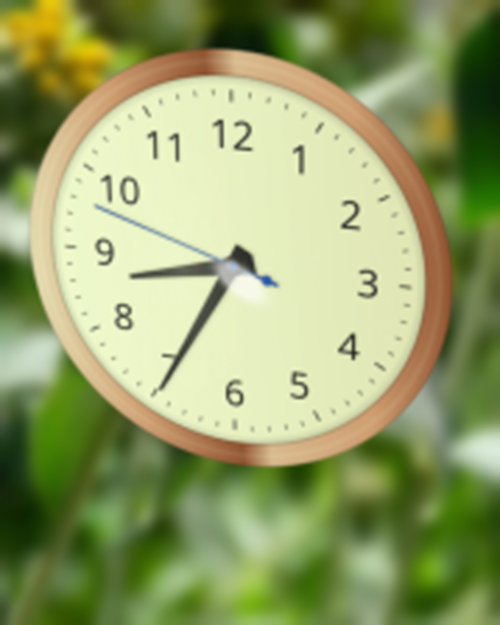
{"hour": 8, "minute": 34, "second": 48}
